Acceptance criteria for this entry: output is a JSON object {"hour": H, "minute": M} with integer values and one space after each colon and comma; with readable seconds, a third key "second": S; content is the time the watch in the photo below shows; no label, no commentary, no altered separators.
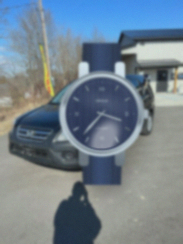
{"hour": 3, "minute": 37}
